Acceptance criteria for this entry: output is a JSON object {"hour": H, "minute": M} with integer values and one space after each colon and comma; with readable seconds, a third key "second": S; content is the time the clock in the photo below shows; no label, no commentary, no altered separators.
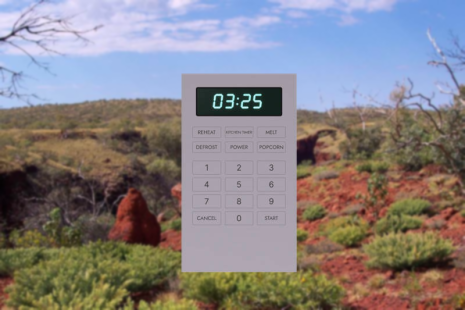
{"hour": 3, "minute": 25}
